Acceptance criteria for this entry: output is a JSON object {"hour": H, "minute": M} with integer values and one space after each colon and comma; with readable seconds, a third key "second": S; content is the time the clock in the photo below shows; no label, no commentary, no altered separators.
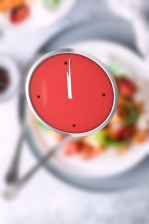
{"hour": 12, "minute": 1}
